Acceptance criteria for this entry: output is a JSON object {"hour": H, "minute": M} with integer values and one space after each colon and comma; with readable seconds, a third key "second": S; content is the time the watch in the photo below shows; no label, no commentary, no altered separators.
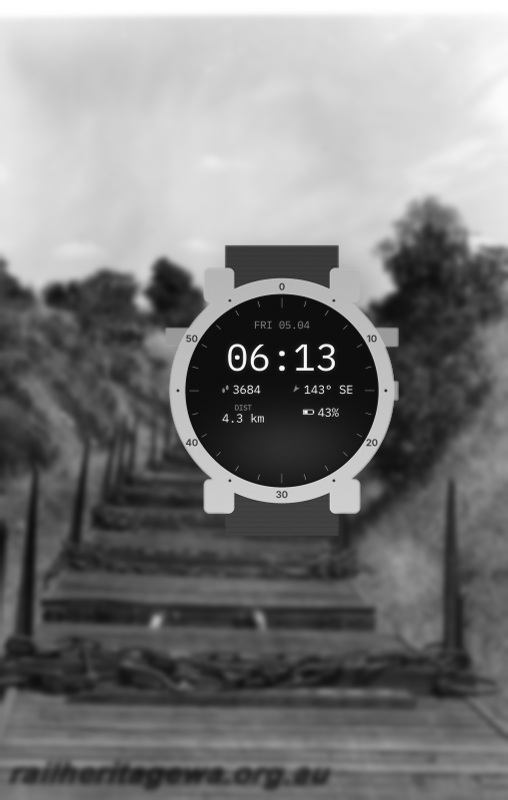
{"hour": 6, "minute": 13}
